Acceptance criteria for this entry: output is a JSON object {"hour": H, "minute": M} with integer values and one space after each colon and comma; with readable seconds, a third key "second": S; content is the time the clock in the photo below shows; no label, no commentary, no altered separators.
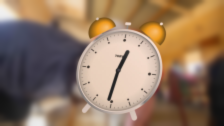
{"hour": 12, "minute": 31}
